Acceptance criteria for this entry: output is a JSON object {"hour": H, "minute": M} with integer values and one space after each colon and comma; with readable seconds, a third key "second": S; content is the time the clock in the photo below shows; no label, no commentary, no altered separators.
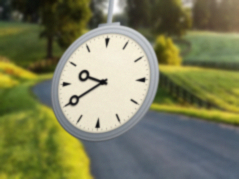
{"hour": 9, "minute": 40}
